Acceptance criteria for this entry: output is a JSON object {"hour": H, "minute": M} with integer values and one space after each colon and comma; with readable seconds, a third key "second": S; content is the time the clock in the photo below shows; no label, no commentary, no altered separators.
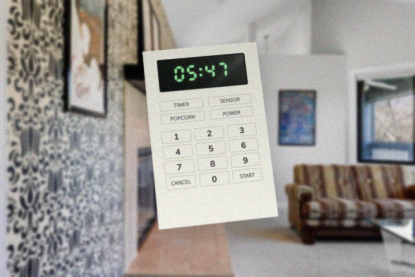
{"hour": 5, "minute": 47}
